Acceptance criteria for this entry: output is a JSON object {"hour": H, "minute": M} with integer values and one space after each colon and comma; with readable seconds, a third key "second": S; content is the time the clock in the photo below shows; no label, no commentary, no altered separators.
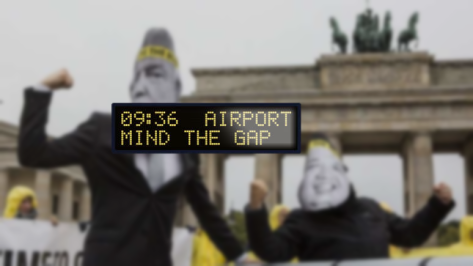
{"hour": 9, "minute": 36}
